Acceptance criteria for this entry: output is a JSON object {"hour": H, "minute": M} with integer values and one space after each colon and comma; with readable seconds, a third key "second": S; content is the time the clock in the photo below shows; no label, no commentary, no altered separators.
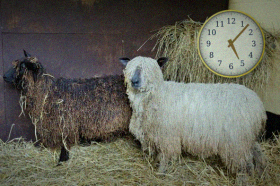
{"hour": 5, "minute": 7}
